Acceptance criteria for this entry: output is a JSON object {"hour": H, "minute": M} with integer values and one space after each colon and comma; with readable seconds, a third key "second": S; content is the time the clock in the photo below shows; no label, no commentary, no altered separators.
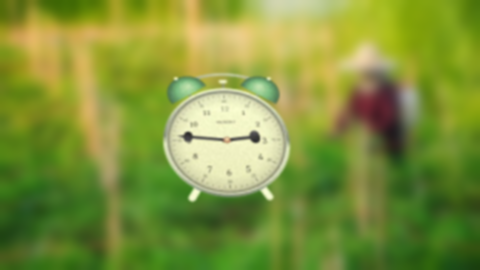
{"hour": 2, "minute": 46}
